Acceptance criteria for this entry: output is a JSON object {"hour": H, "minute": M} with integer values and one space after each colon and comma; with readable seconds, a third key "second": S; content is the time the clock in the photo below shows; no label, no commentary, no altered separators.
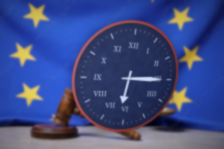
{"hour": 6, "minute": 15}
